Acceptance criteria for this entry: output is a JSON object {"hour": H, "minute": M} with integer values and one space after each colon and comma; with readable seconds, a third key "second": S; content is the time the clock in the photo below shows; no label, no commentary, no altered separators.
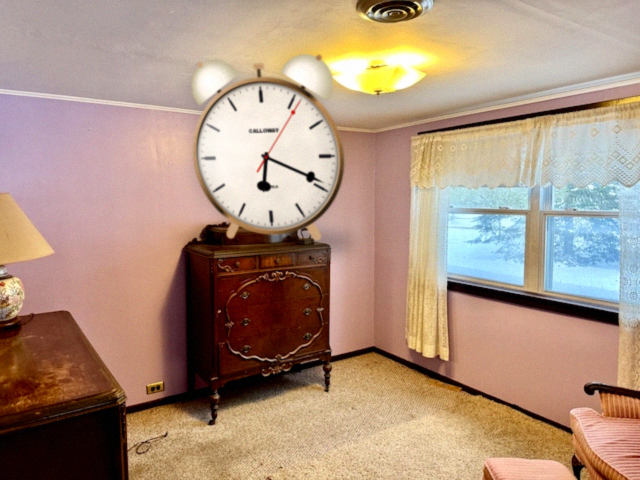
{"hour": 6, "minute": 19, "second": 6}
